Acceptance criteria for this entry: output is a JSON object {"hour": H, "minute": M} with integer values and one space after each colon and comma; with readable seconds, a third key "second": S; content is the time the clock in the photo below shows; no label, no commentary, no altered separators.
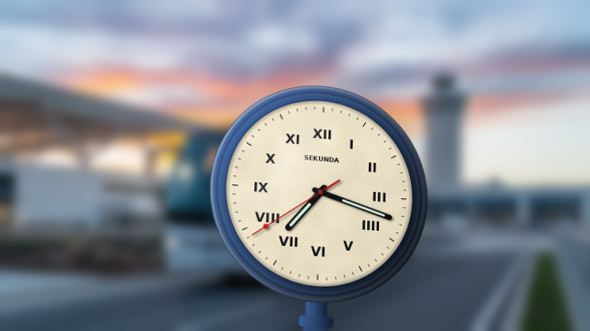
{"hour": 7, "minute": 17, "second": 39}
